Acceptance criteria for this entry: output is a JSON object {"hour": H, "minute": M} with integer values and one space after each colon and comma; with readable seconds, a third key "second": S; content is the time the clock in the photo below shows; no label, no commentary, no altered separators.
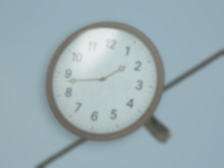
{"hour": 1, "minute": 43}
